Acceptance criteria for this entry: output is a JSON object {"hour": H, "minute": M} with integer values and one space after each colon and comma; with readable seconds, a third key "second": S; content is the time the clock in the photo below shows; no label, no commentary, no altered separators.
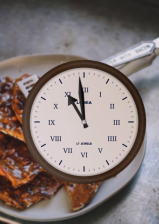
{"hour": 10, "minute": 59}
